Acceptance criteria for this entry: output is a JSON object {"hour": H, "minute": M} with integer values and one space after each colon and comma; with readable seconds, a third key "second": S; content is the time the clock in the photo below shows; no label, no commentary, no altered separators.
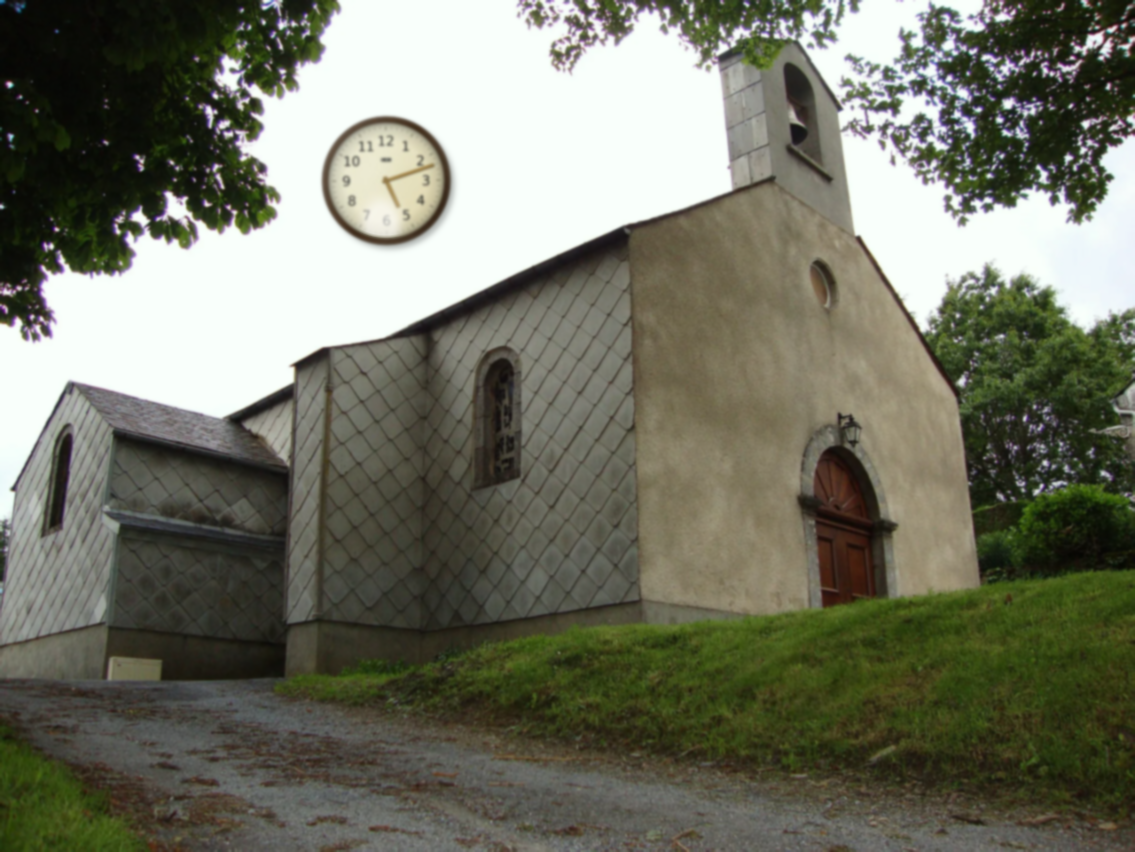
{"hour": 5, "minute": 12}
